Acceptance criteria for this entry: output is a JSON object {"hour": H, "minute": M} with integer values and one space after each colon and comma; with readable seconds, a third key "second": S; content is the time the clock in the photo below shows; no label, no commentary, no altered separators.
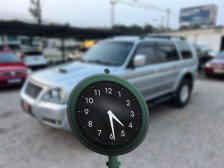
{"hour": 4, "minute": 29}
